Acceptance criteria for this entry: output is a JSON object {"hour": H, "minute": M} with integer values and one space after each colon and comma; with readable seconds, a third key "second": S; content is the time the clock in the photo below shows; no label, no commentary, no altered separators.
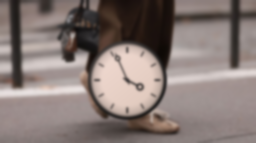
{"hour": 3, "minute": 56}
